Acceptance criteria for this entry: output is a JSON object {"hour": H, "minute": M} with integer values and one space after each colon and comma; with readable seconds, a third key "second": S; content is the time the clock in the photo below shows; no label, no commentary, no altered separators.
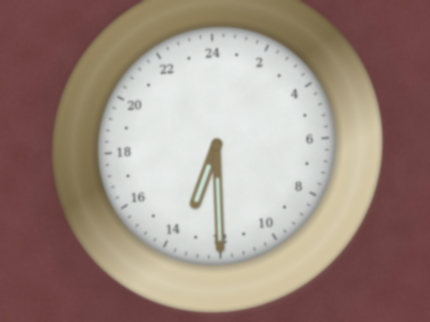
{"hour": 13, "minute": 30}
